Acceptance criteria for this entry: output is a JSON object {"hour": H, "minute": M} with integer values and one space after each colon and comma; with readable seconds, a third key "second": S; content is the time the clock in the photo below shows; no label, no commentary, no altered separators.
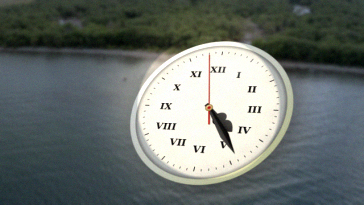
{"hour": 4, "minute": 23, "second": 58}
